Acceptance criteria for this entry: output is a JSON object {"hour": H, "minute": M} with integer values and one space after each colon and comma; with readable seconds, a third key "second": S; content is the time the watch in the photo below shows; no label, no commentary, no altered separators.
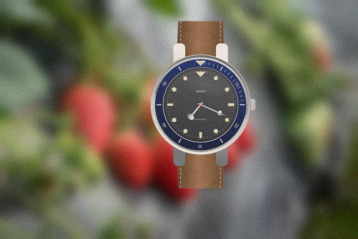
{"hour": 7, "minute": 19}
